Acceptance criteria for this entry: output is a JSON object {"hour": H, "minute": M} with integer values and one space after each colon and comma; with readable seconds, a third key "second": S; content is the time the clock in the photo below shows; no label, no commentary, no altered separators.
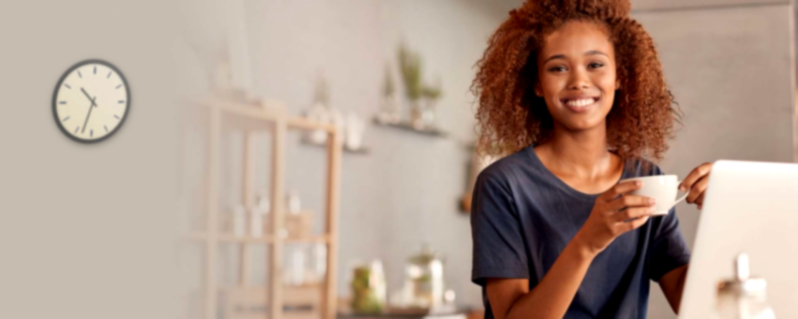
{"hour": 10, "minute": 33}
